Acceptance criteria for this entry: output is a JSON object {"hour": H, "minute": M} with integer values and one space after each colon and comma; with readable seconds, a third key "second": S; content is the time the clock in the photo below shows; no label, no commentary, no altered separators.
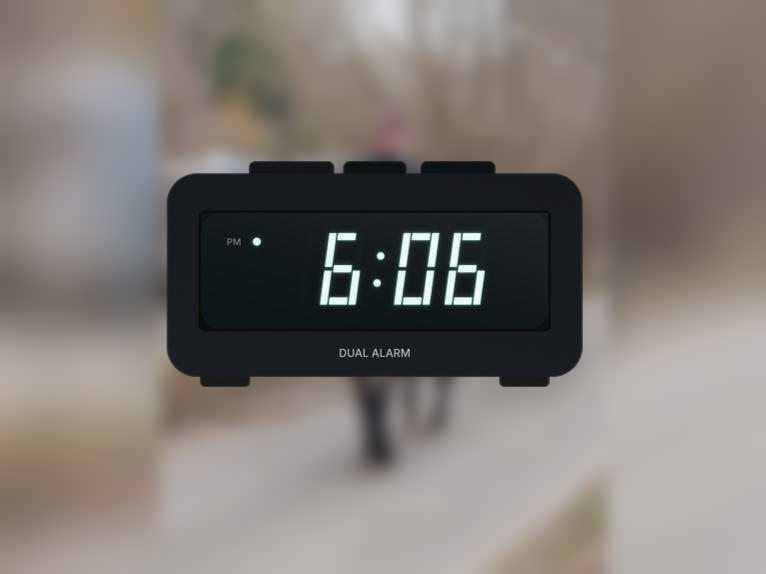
{"hour": 6, "minute": 6}
